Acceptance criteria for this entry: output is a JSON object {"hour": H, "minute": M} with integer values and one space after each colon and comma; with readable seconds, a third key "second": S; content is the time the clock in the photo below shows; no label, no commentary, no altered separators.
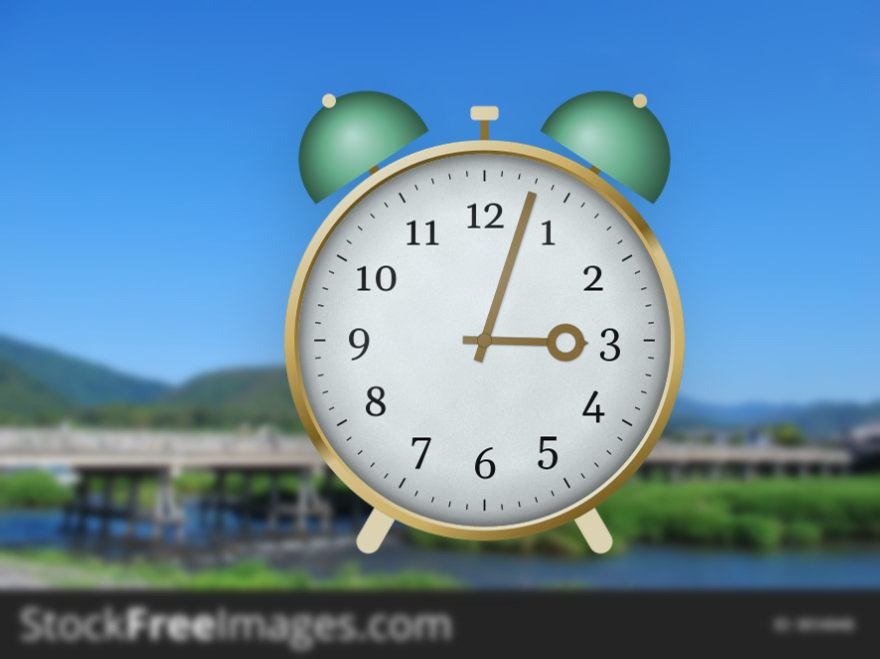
{"hour": 3, "minute": 3}
